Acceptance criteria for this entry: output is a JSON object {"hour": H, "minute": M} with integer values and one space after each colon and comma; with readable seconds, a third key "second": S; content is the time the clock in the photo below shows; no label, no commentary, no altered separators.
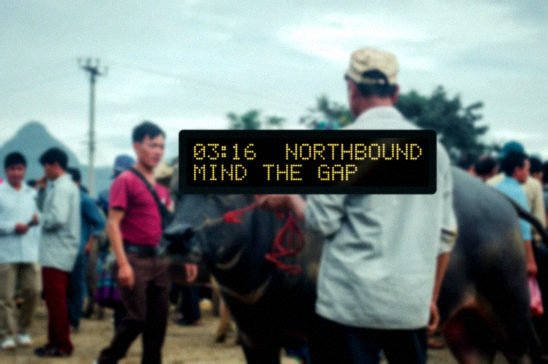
{"hour": 3, "minute": 16}
